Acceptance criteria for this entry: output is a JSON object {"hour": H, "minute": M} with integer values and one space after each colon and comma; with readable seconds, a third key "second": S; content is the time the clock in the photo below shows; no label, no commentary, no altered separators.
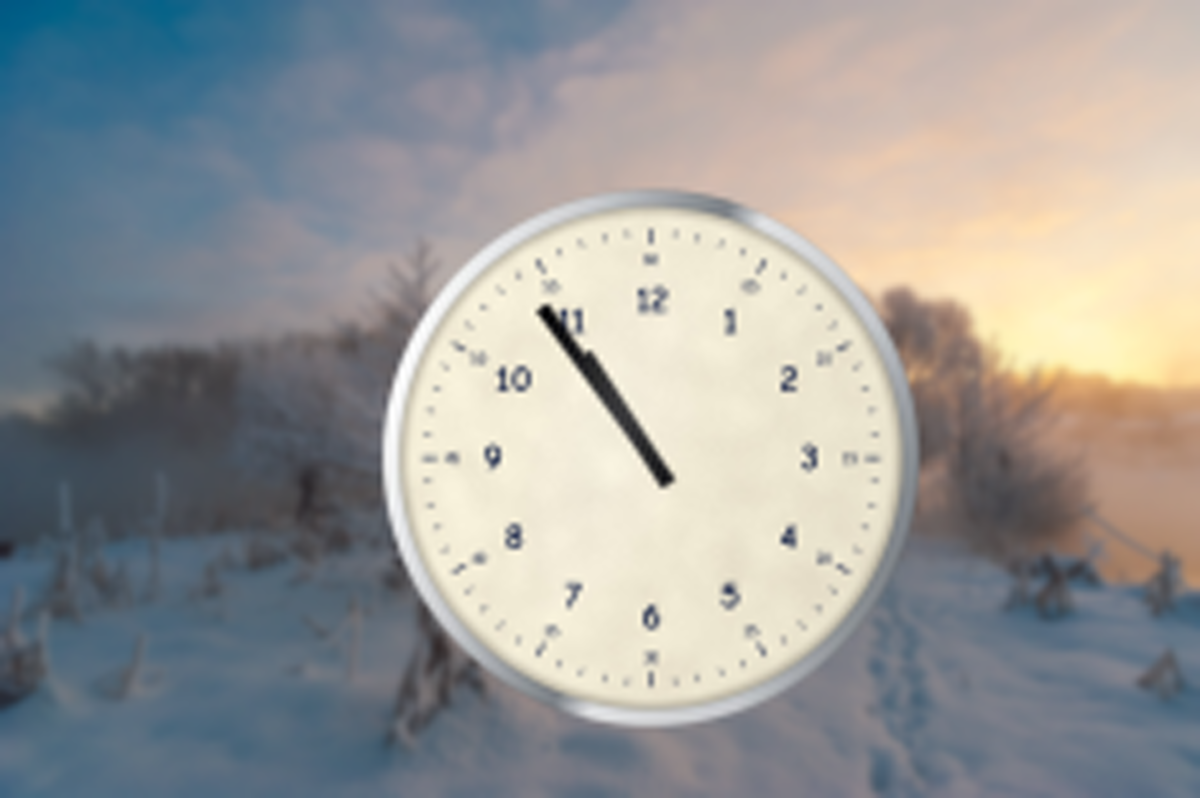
{"hour": 10, "minute": 54}
